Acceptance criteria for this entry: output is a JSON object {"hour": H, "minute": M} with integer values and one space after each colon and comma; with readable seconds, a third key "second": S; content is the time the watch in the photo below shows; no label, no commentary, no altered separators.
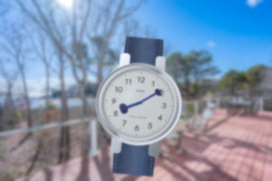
{"hour": 8, "minute": 9}
